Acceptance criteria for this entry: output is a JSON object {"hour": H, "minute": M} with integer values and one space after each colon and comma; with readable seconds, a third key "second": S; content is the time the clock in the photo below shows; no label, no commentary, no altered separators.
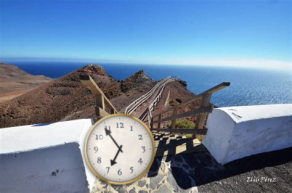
{"hour": 6, "minute": 54}
